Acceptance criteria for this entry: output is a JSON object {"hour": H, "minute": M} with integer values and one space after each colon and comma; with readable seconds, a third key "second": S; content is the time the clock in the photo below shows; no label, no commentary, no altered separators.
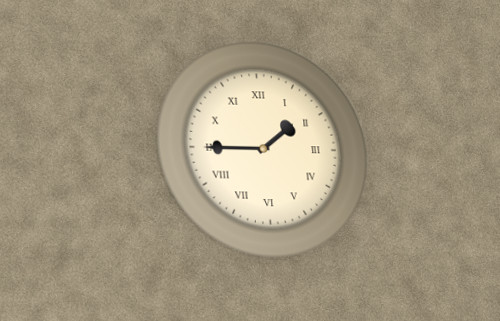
{"hour": 1, "minute": 45}
